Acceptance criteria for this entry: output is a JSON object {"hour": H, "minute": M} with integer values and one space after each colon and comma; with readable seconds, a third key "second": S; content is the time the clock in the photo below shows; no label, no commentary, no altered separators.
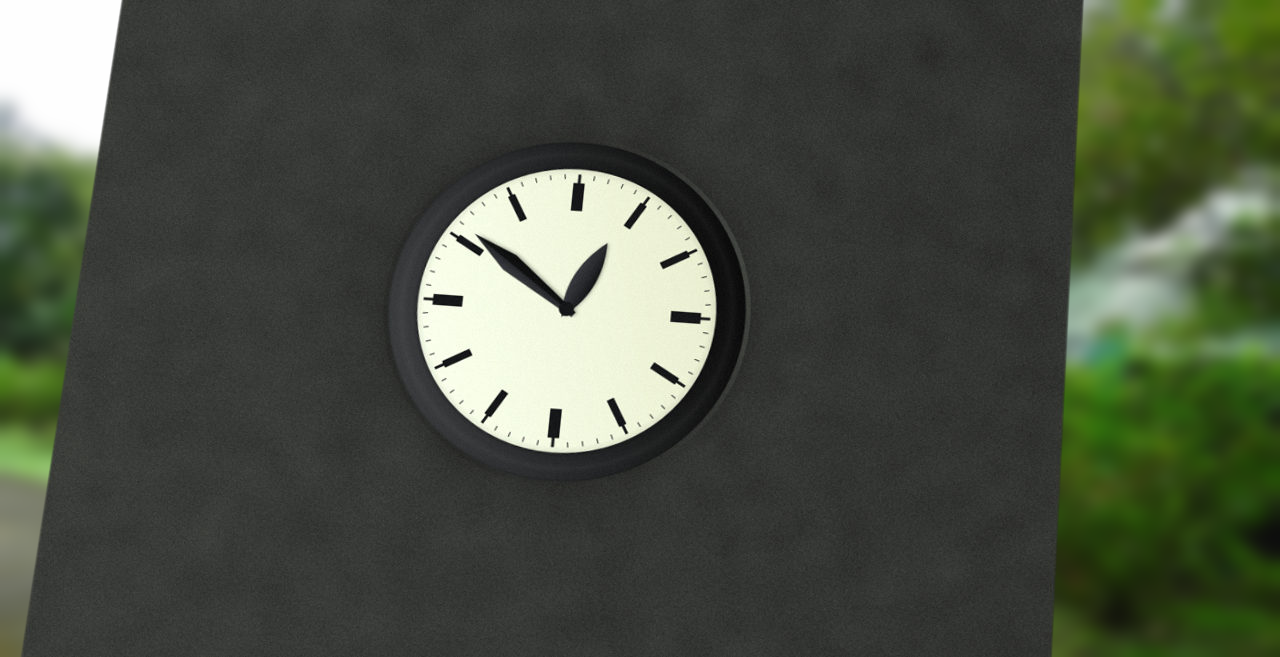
{"hour": 12, "minute": 51}
